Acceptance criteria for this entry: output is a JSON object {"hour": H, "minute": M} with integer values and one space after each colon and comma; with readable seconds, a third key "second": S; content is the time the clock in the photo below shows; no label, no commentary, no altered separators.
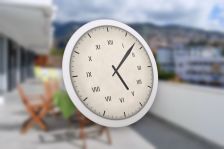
{"hour": 5, "minute": 8}
